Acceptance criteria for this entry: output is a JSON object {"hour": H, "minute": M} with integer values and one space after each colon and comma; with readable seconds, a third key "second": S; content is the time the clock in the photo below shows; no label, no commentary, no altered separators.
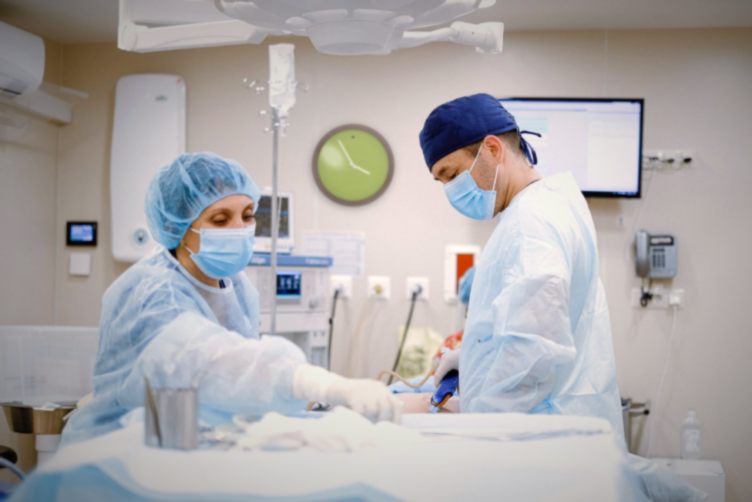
{"hour": 3, "minute": 55}
